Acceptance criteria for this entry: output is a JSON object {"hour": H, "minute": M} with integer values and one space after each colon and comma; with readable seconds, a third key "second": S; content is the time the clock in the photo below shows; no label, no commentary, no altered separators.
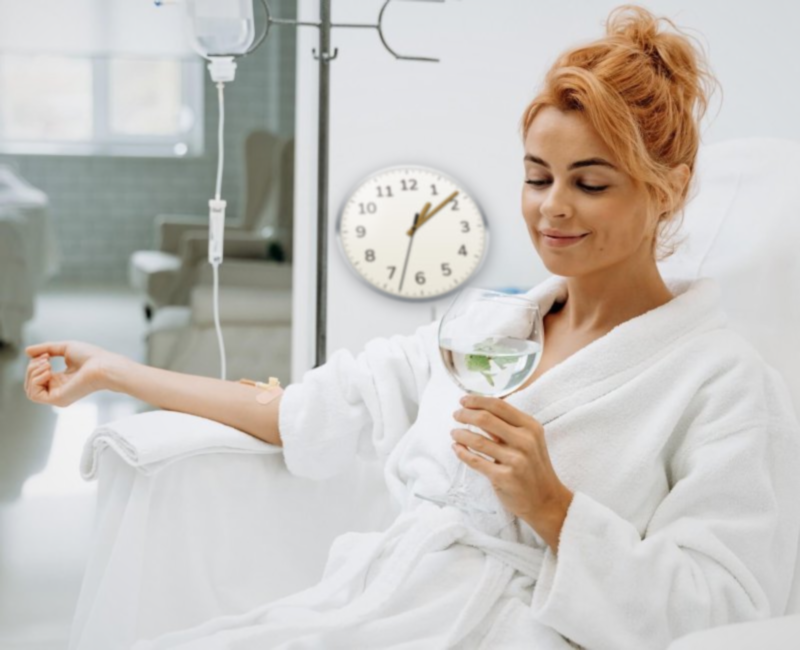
{"hour": 1, "minute": 8, "second": 33}
